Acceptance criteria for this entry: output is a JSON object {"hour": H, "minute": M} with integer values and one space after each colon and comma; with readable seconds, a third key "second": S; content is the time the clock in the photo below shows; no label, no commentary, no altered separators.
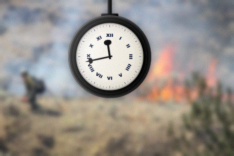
{"hour": 11, "minute": 43}
